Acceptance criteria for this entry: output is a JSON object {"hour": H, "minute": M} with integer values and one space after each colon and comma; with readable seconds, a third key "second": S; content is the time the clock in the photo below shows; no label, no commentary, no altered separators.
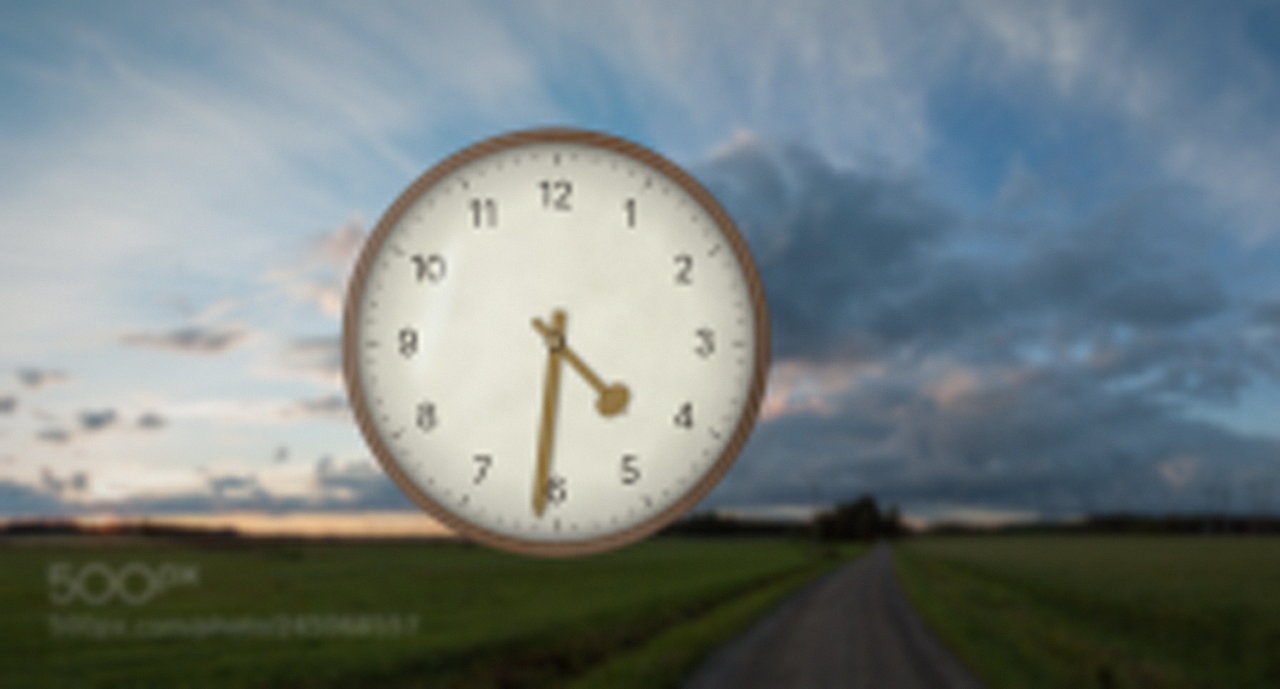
{"hour": 4, "minute": 31}
